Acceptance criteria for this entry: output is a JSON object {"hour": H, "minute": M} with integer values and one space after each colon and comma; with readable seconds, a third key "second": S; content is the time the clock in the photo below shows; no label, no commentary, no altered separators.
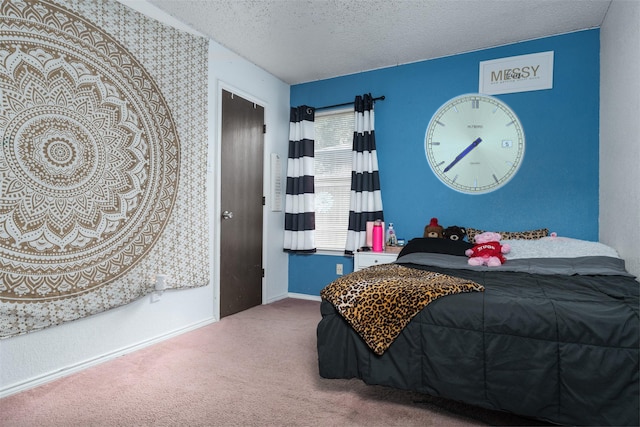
{"hour": 7, "minute": 38}
